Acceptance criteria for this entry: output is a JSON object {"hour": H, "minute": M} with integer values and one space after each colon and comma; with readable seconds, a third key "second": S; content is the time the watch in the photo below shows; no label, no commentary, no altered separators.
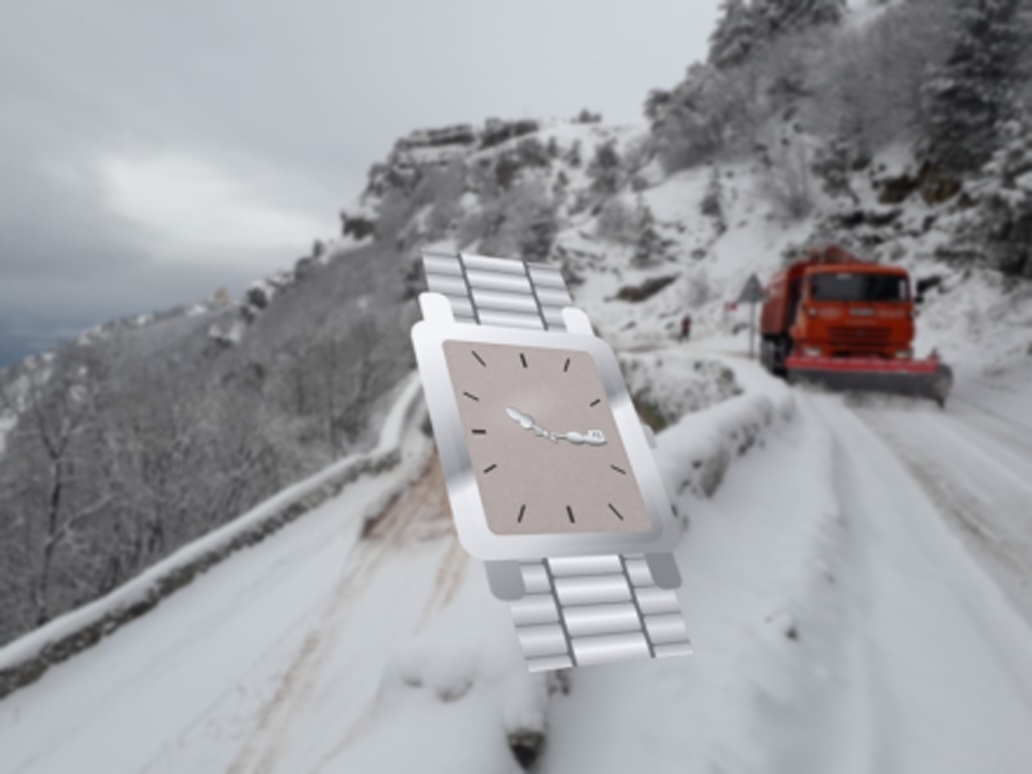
{"hour": 10, "minute": 16}
